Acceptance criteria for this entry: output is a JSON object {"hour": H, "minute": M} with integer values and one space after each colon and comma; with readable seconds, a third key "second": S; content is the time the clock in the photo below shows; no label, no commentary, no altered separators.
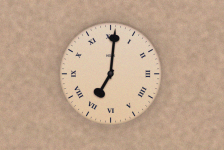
{"hour": 7, "minute": 1}
